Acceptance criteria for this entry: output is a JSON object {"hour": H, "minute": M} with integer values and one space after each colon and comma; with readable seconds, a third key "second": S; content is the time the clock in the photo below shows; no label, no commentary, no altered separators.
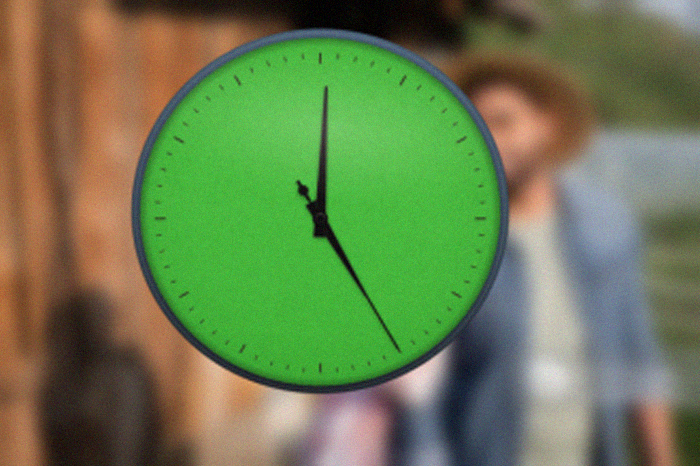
{"hour": 5, "minute": 0, "second": 25}
